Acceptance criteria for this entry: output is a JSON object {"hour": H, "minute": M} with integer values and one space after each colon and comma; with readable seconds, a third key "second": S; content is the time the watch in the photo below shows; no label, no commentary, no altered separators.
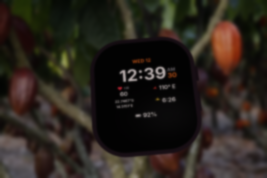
{"hour": 12, "minute": 39}
